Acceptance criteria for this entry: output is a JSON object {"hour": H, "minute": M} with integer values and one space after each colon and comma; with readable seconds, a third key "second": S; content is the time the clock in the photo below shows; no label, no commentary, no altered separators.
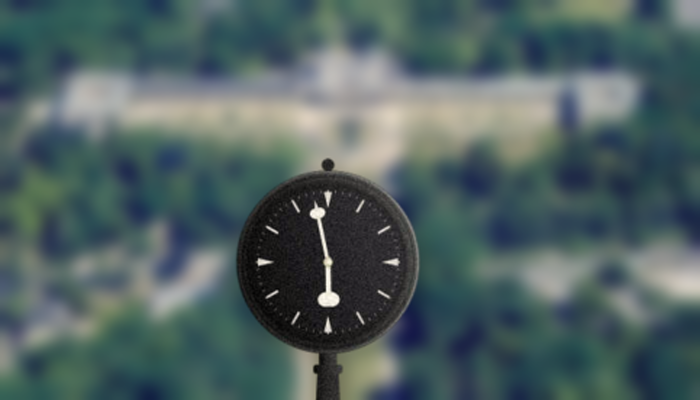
{"hour": 5, "minute": 58}
